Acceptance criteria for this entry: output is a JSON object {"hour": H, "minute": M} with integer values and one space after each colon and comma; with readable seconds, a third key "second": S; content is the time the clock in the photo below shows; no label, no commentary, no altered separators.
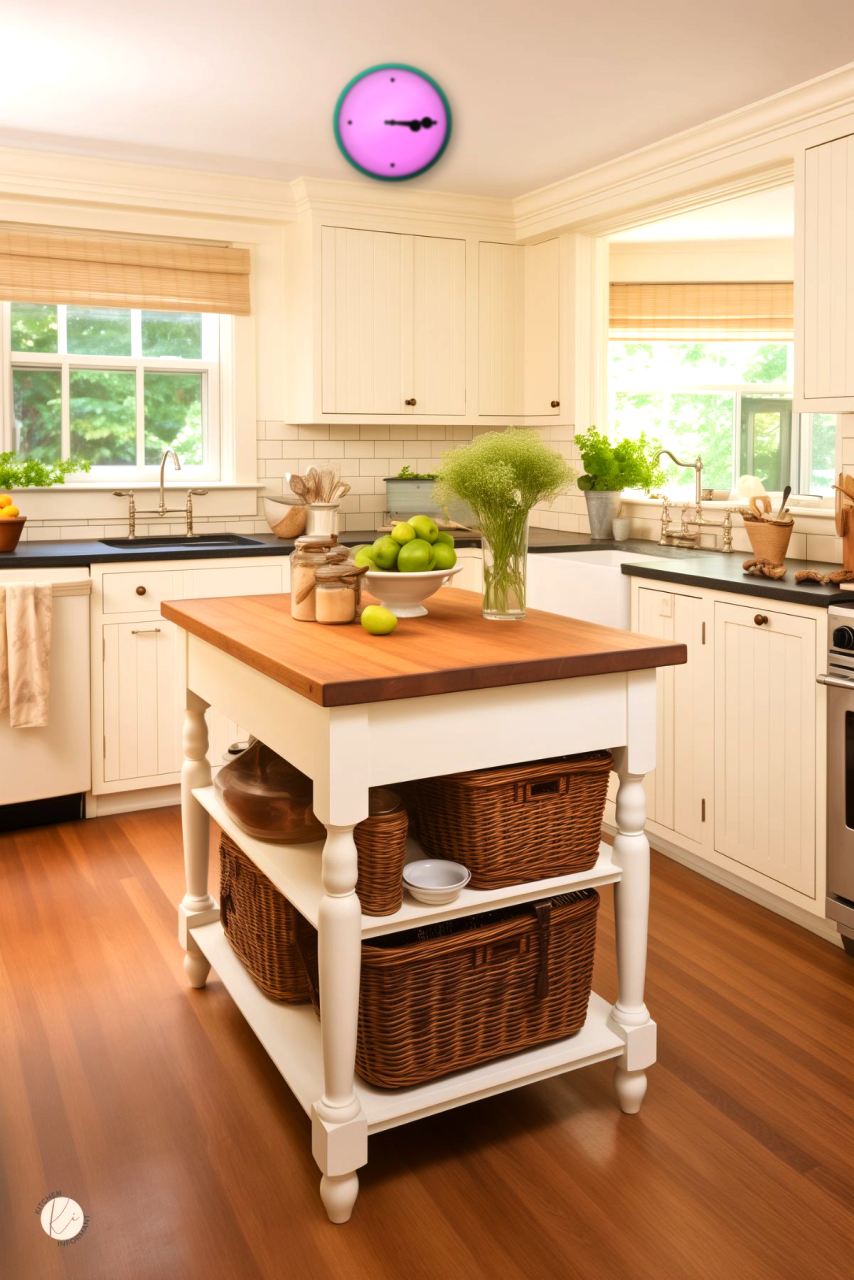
{"hour": 3, "minute": 15}
